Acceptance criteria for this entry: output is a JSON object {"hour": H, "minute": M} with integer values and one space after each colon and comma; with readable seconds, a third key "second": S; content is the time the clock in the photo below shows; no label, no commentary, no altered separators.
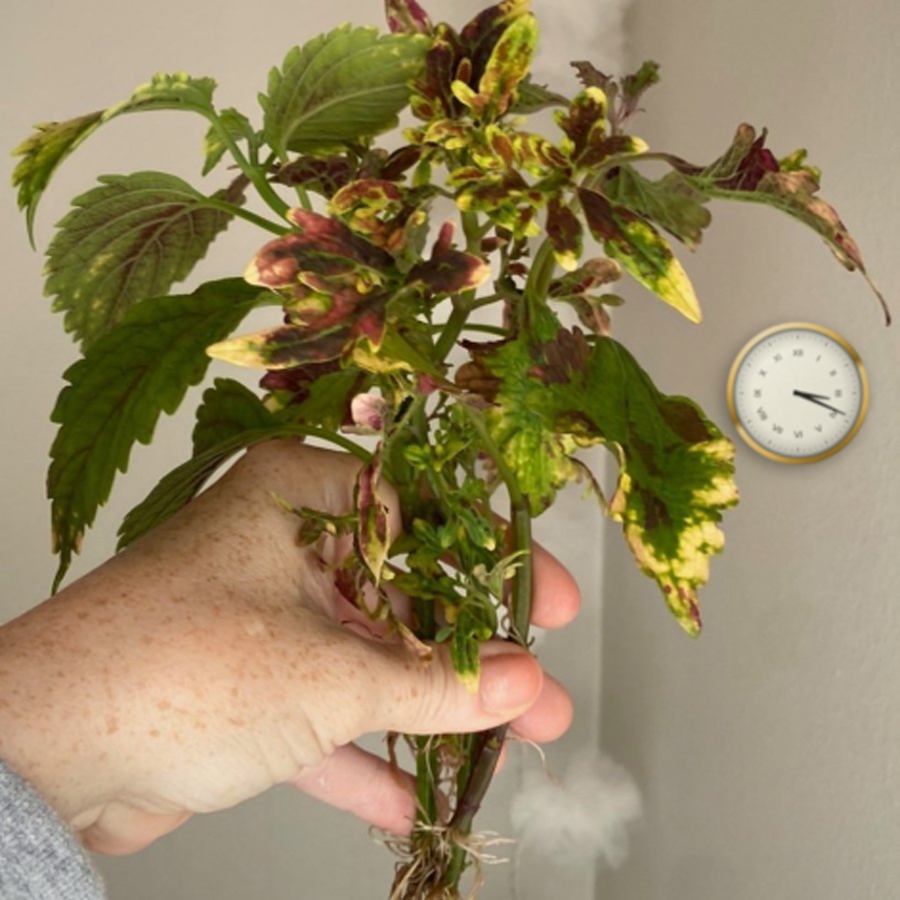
{"hour": 3, "minute": 19}
